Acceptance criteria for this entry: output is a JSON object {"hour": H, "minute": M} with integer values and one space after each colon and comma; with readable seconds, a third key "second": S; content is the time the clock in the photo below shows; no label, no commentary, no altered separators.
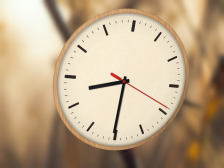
{"hour": 8, "minute": 30, "second": 19}
